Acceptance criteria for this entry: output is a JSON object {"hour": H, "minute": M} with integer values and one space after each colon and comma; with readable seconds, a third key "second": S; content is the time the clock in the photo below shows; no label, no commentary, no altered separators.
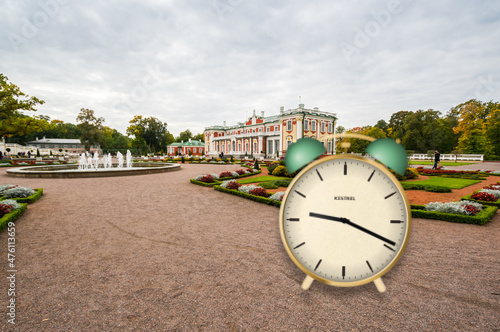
{"hour": 9, "minute": 19}
